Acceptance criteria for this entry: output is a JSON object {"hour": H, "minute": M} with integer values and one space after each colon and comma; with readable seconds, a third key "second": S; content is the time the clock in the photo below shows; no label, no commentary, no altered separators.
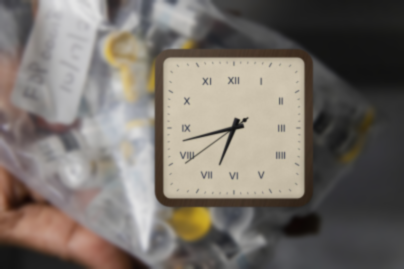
{"hour": 6, "minute": 42, "second": 39}
